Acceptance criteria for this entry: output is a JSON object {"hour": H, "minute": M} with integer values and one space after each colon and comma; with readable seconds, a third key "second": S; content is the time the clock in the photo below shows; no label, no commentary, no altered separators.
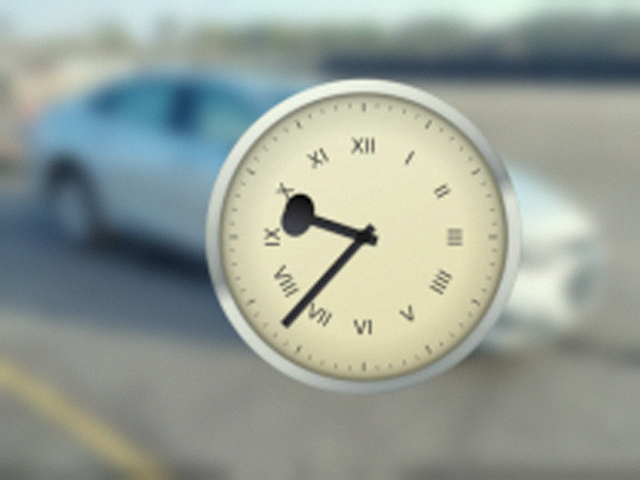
{"hour": 9, "minute": 37}
